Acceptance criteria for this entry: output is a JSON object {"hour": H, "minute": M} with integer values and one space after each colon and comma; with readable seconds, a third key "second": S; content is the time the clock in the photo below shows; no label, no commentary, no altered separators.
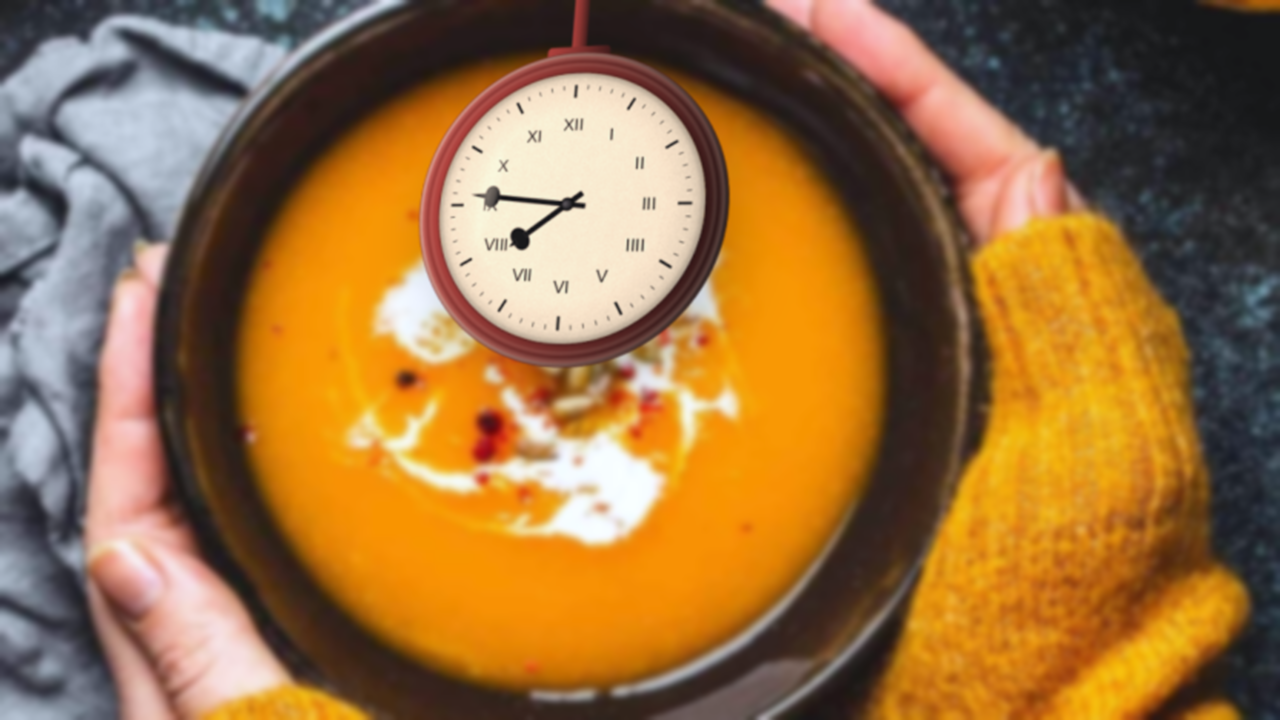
{"hour": 7, "minute": 46}
